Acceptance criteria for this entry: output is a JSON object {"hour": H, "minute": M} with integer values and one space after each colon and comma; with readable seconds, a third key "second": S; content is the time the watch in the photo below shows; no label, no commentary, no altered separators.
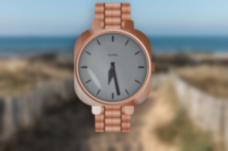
{"hour": 6, "minute": 28}
